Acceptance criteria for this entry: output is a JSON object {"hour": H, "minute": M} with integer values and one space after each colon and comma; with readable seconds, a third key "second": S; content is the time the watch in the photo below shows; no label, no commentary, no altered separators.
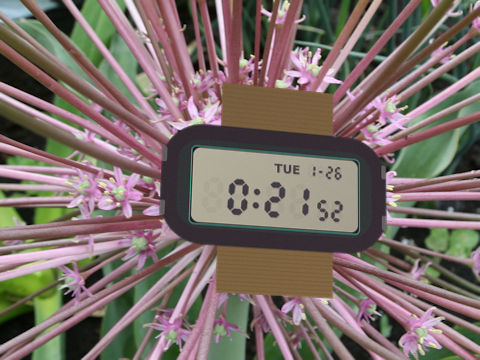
{"hour": 0, "minute": 21, "second": 52}
